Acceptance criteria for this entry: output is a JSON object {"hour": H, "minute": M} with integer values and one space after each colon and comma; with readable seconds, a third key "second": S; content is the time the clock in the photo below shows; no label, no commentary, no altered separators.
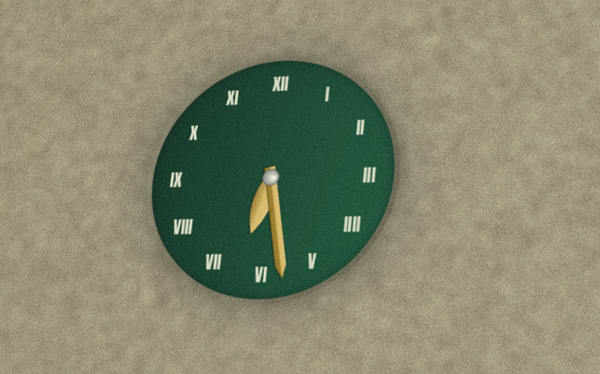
{"hour": 6, "minute": 28}
